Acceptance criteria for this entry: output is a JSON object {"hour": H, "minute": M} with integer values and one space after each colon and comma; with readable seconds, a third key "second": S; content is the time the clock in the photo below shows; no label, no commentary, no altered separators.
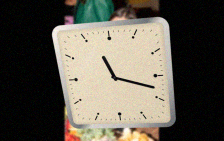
{"hour": 11, "minute": 18}
